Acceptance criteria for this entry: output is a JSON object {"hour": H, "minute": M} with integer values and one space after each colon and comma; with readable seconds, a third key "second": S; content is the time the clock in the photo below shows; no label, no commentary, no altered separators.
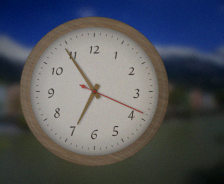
{"hour": 6, "minute": 54, "second": 19}
